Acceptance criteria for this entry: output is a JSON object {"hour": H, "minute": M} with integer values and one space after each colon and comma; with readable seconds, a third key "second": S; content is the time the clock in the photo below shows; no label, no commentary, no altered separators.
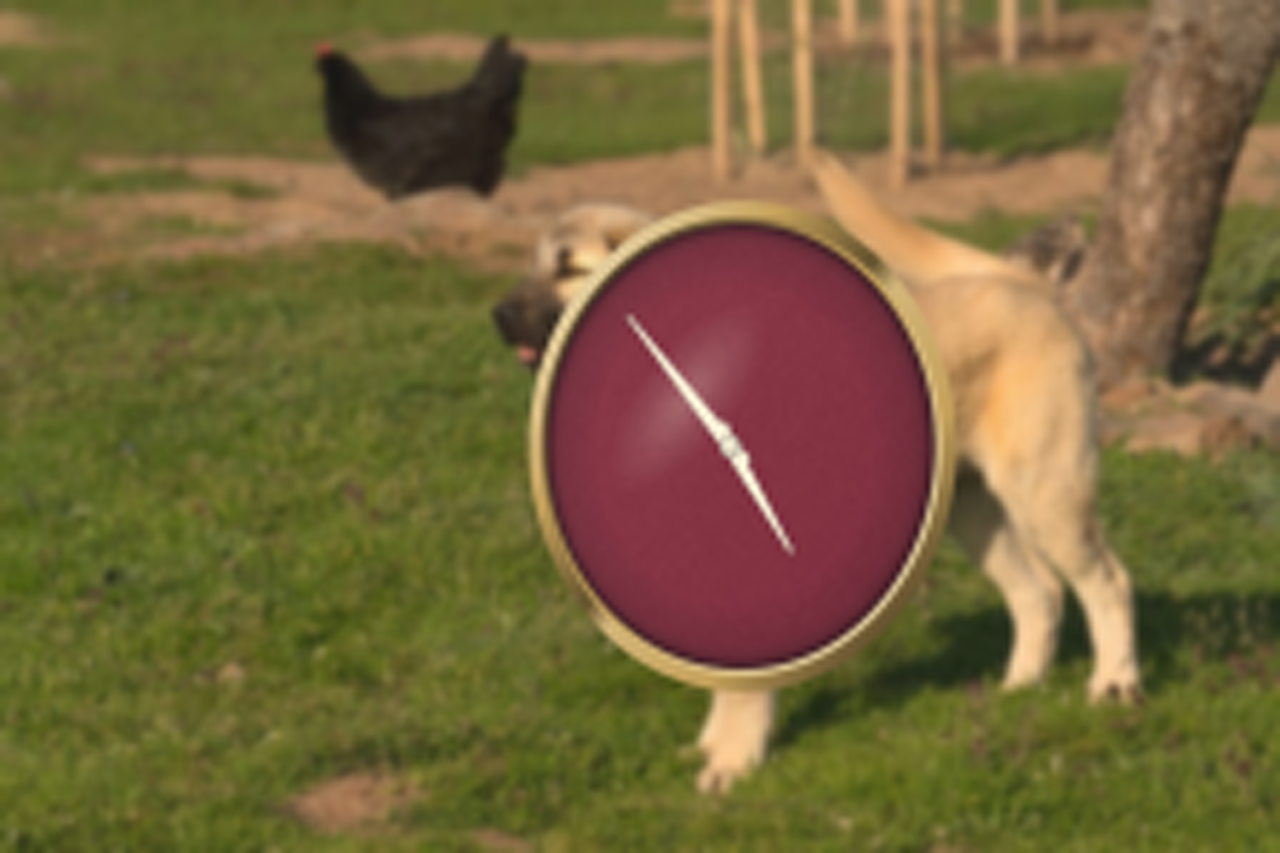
{"hour": 4, "minute": 53}
